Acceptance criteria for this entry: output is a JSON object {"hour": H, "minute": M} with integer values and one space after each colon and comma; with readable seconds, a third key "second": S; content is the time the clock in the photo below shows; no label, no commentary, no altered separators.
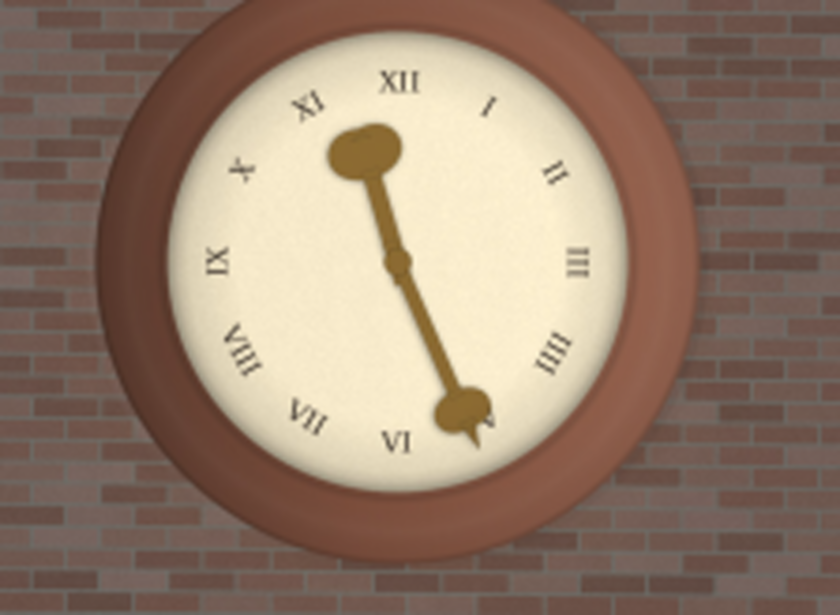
{"hour": 11, "minute": 26}
